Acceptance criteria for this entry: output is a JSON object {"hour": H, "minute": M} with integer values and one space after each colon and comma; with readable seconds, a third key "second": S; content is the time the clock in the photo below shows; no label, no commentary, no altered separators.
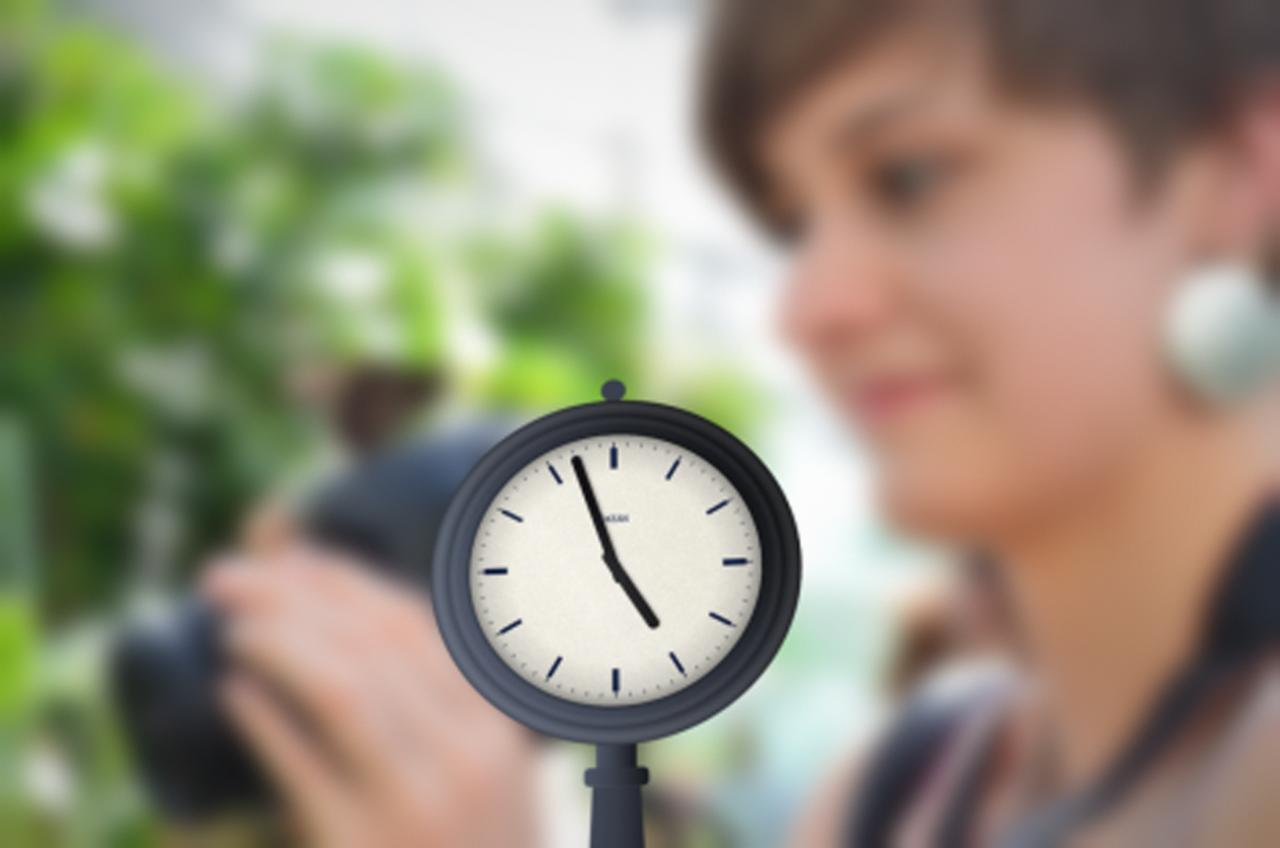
{"hour": 4, "minute": 57}
